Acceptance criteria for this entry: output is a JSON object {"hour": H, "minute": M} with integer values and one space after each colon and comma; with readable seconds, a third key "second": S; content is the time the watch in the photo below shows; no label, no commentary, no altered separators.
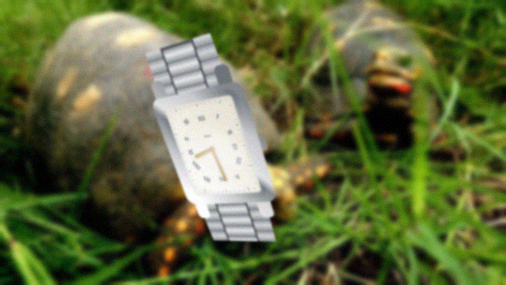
{"hour": 8, "minute": 29}
